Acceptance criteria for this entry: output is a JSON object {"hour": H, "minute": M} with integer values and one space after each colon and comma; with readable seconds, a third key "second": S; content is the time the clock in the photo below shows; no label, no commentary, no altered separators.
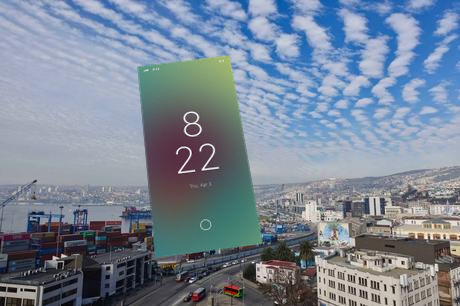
{"hour": 8, "minute": 22}
